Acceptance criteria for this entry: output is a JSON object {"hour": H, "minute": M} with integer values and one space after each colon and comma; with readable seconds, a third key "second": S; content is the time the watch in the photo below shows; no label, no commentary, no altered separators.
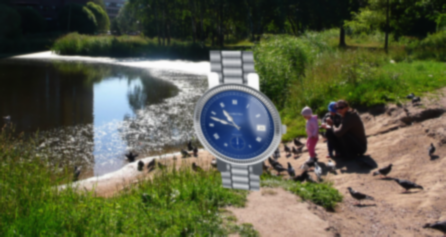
{"hour": 10, "minute": 48}
